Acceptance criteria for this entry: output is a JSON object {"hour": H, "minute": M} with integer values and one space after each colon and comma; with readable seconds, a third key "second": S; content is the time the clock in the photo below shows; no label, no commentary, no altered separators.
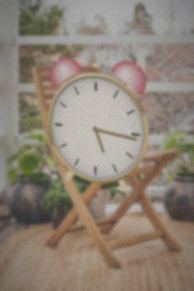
{"hour": 5, "minute": 16}
